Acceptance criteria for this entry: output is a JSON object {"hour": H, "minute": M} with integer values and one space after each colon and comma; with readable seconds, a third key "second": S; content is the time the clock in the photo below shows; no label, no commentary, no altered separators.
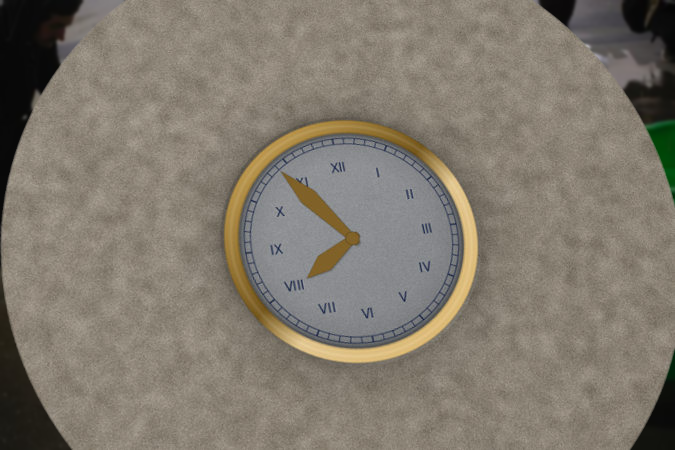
{"hour": 7, "minute": 54}
